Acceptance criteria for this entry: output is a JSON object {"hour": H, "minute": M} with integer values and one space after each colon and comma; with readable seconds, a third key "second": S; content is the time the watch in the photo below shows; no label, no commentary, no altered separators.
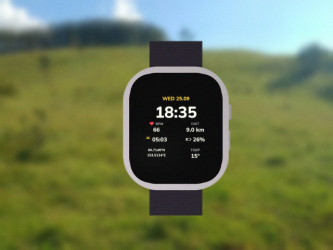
{"hour": 18, "minute": 35}
